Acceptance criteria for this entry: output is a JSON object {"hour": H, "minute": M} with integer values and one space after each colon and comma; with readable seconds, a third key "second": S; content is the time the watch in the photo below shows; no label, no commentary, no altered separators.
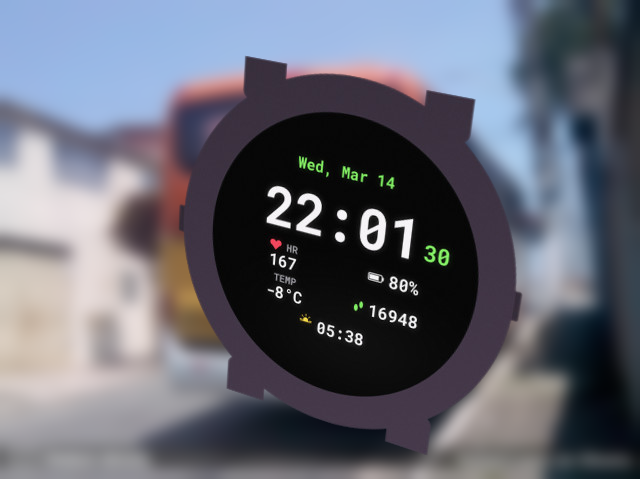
{"hour": 22, "minute": 1, "second": 30}
